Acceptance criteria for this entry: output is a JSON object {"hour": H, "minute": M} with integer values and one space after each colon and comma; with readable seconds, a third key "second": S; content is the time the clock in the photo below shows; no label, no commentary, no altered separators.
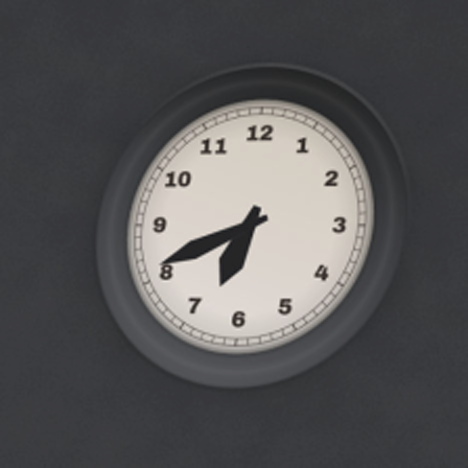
{"hour": 6, "minute": 41}
